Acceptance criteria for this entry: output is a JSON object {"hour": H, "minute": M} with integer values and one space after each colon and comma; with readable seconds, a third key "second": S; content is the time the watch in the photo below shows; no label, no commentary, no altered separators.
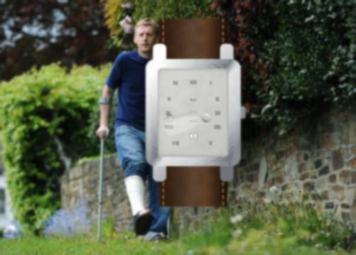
{"hour": 3, "minute": 43}
